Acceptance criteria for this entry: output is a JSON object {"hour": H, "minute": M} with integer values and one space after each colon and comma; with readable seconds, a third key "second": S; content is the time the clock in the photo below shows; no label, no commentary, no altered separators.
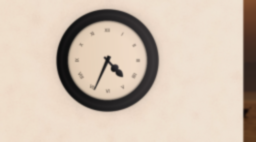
{"hour": 4, "minute": 34}
